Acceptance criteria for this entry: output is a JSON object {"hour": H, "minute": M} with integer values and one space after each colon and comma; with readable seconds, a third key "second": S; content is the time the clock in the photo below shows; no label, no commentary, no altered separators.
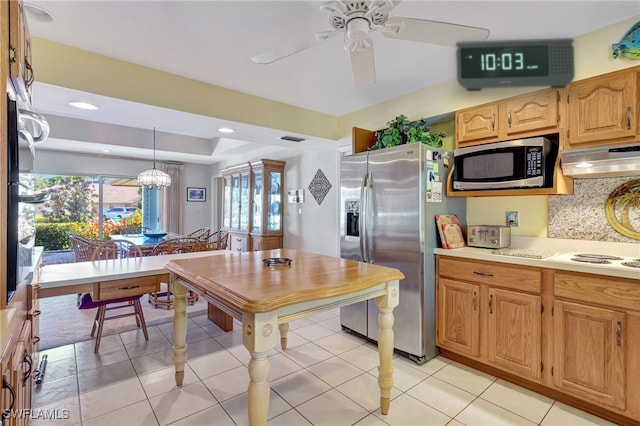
{"hour": 10, "minute": 3}
